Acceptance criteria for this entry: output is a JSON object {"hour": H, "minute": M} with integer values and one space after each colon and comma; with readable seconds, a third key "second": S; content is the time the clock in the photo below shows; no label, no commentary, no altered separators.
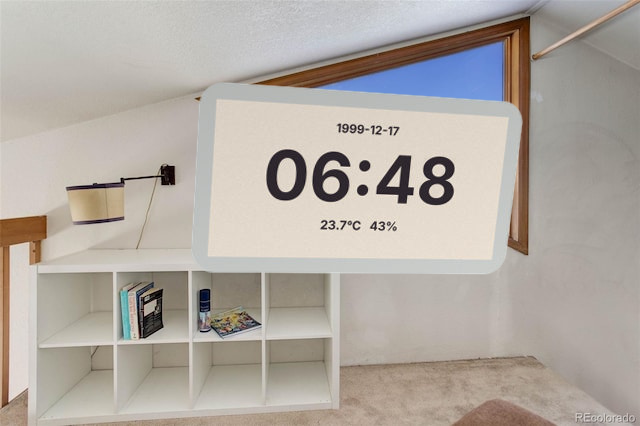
{"hour": 6, "minute": 48}
